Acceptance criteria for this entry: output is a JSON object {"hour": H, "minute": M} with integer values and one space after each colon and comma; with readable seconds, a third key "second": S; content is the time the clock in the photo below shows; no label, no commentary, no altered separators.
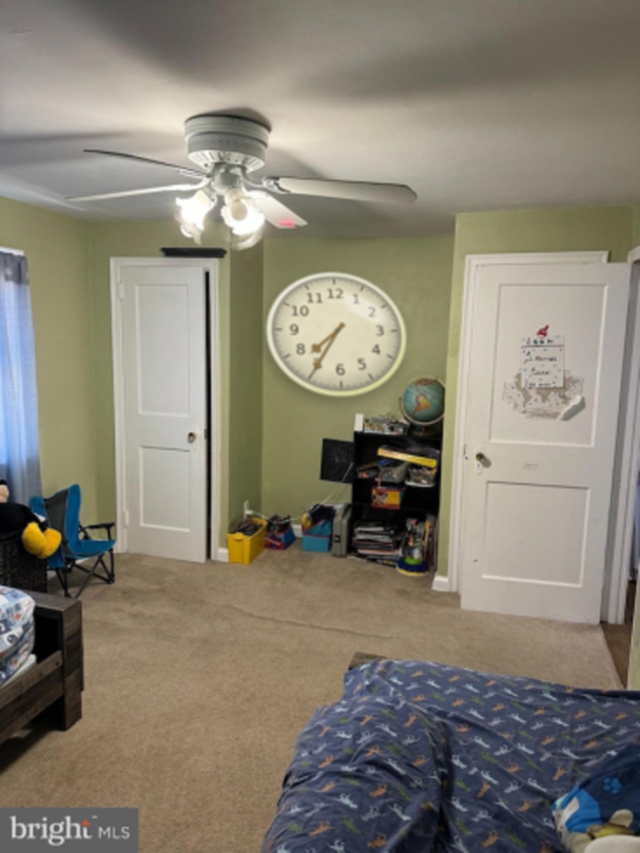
{"hour": 7, "minute": 35}
